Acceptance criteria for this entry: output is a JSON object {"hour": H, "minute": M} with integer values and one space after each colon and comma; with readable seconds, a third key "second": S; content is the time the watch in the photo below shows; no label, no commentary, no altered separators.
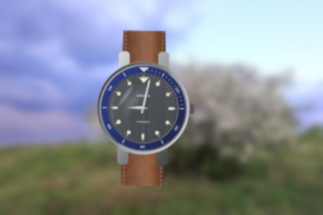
{"hour": 9, "minute": 2}
